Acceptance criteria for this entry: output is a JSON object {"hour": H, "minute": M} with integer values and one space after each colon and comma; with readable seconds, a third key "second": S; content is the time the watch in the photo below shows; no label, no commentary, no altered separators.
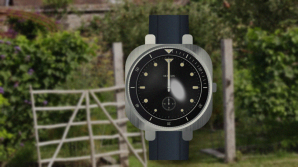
{"hour": 12, "minute": 0}
